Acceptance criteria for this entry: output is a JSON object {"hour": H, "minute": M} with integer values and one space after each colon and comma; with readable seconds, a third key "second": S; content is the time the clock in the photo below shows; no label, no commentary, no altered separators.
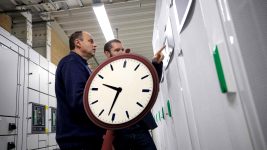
{"hour": 9, "minute": 32}
